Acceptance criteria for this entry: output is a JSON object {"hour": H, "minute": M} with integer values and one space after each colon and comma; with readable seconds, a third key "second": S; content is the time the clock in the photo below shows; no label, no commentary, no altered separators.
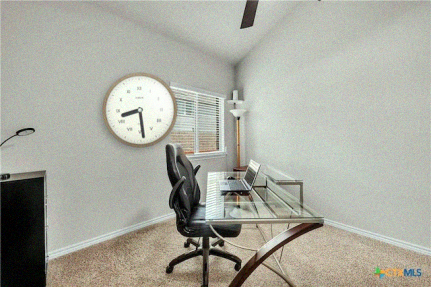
{"hour": 8, "minute": 29}
